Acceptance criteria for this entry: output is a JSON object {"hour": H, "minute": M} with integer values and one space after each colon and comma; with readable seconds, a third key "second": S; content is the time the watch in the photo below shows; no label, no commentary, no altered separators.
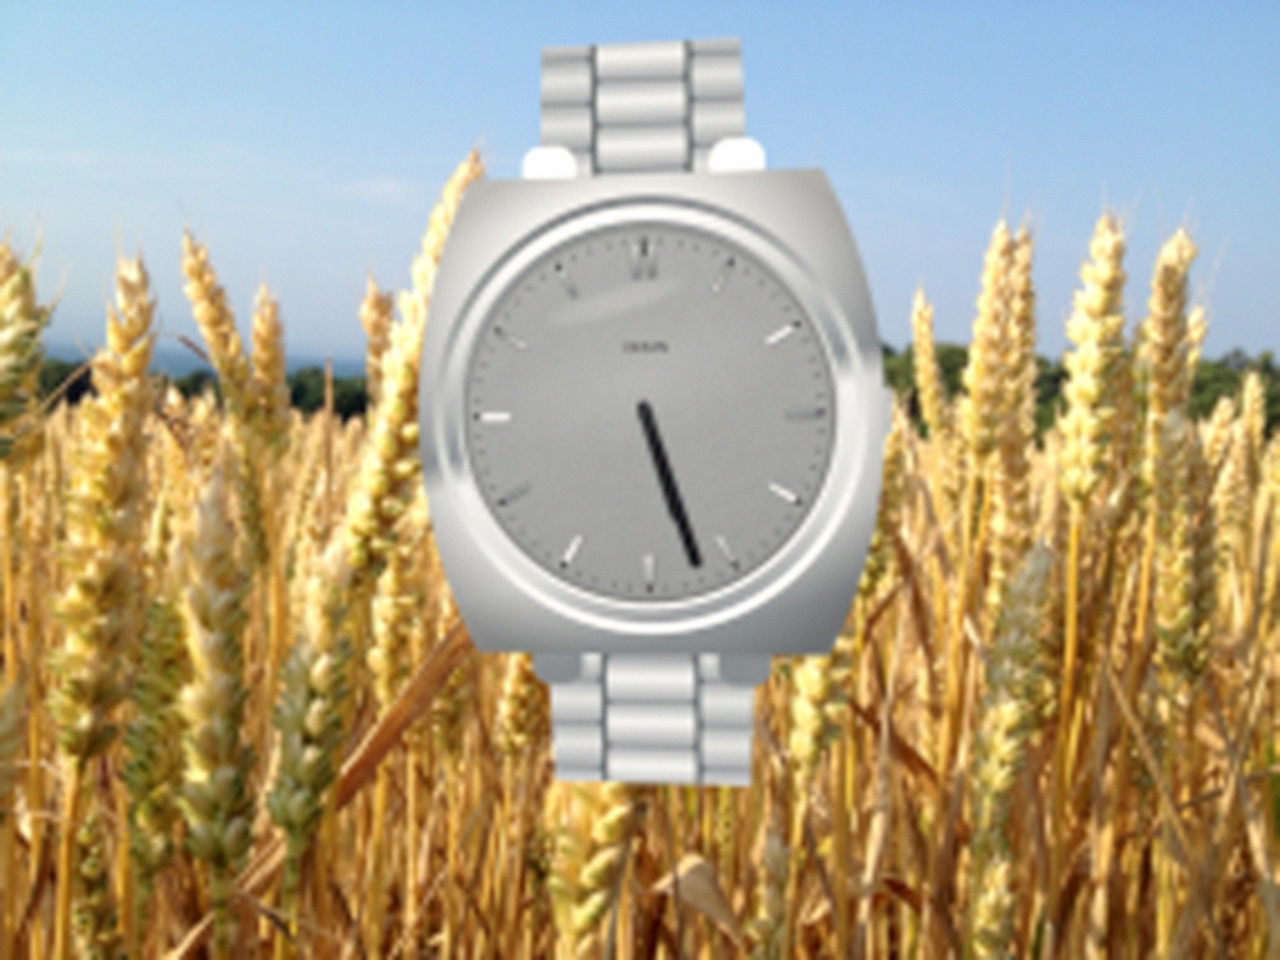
{"hour": 5, "minute": 27}
